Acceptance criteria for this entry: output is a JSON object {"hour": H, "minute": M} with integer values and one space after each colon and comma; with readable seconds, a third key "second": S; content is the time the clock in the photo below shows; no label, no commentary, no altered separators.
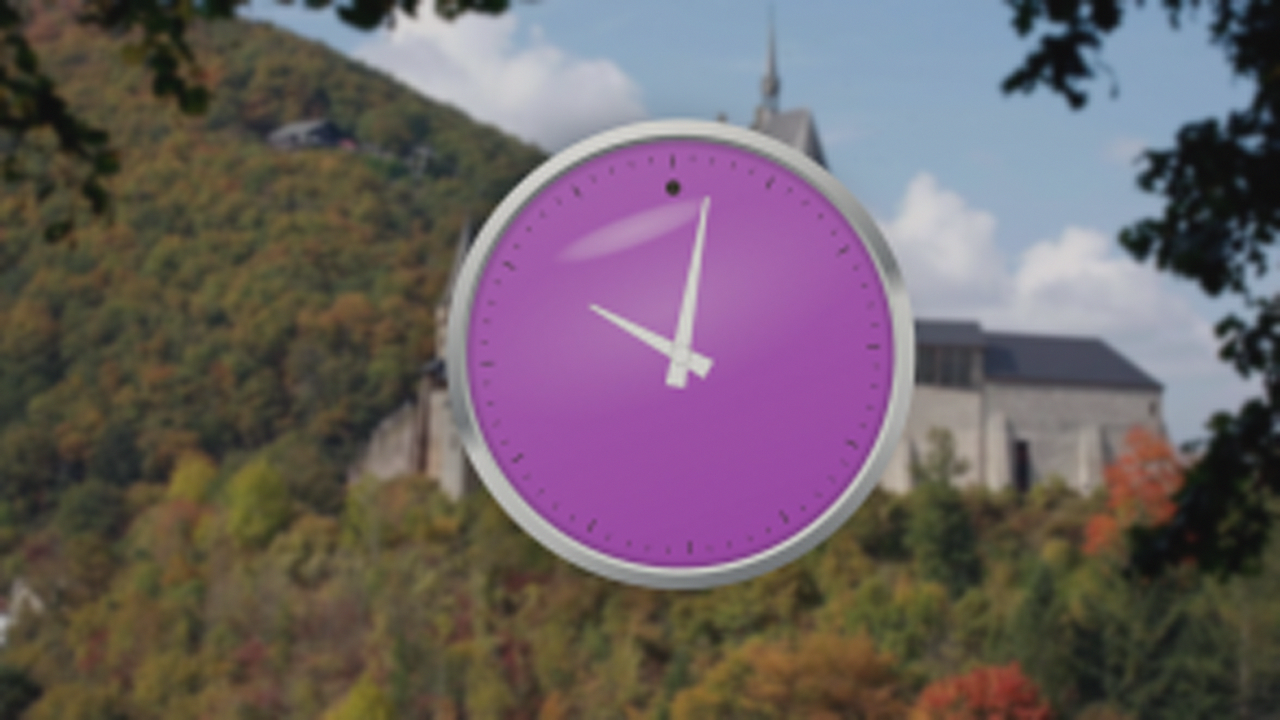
{"hour": 10, "minute": 2}
